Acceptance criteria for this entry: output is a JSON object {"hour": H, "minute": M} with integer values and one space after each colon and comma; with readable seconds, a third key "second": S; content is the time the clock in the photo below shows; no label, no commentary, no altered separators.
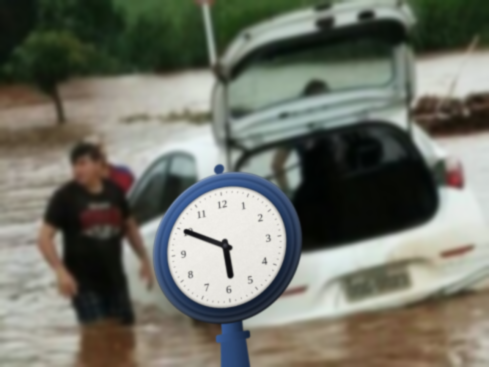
{"hour": 5, "minute": 50}
